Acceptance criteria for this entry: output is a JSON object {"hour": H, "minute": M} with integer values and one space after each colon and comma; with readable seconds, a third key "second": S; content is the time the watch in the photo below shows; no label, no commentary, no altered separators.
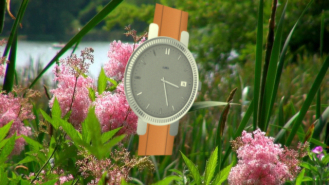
{"hour": 3, "minute": 27}
